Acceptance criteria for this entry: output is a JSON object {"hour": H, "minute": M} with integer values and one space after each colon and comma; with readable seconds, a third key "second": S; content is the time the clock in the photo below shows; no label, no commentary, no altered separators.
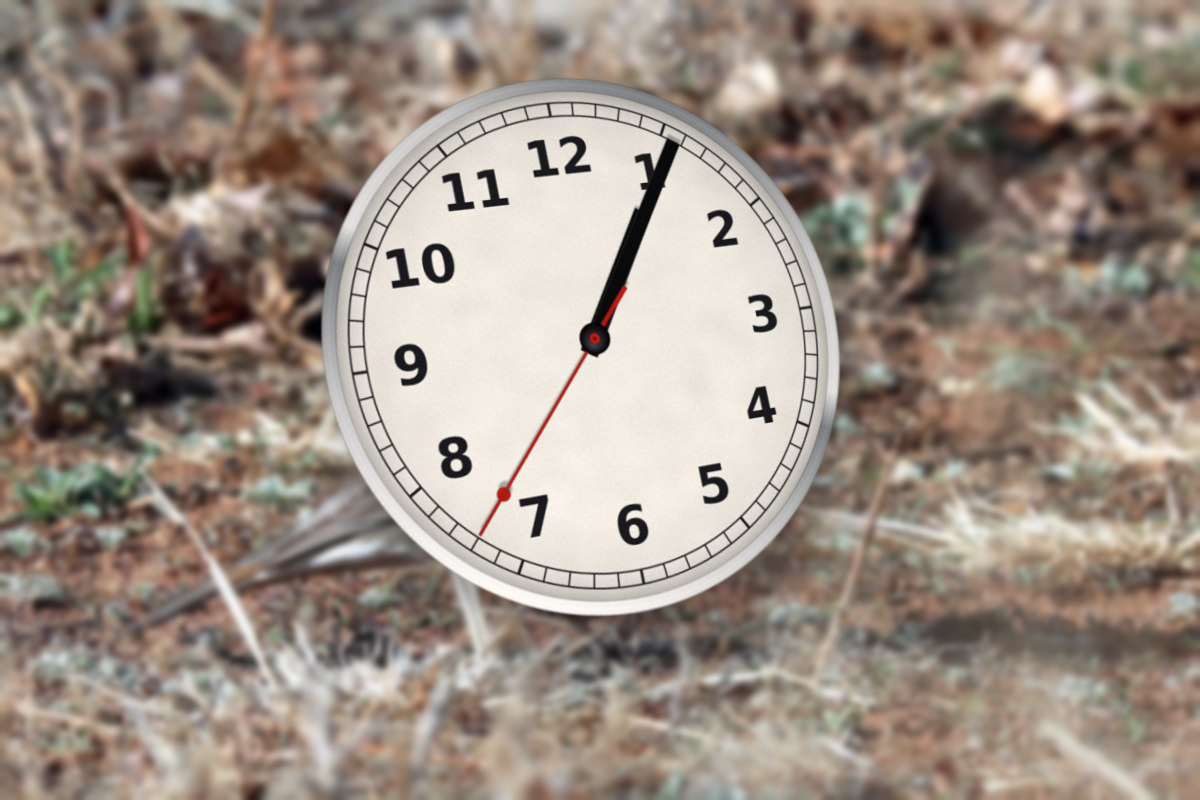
{"hour": 1, "minute": 5, "second": 37}
